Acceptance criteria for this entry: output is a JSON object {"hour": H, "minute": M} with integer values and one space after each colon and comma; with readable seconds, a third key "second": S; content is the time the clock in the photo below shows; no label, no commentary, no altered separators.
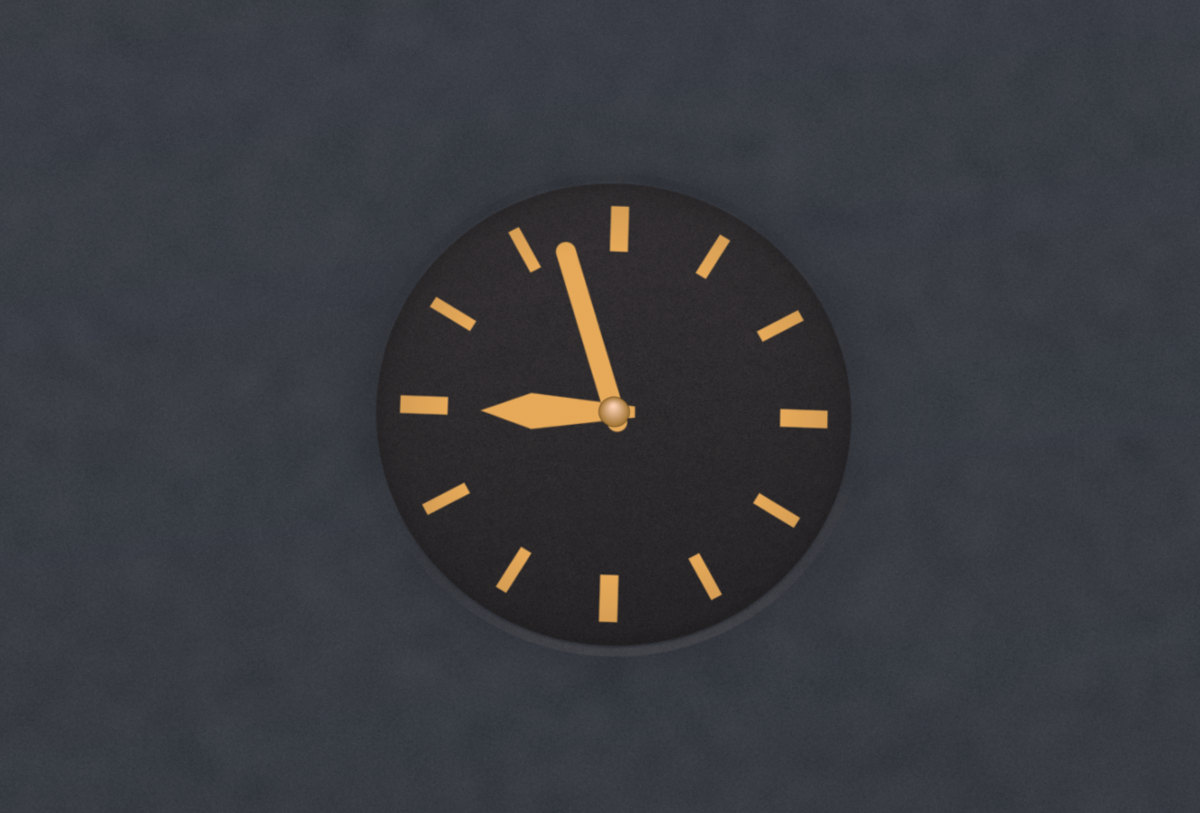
{"hour": 8, "minute": 57}
